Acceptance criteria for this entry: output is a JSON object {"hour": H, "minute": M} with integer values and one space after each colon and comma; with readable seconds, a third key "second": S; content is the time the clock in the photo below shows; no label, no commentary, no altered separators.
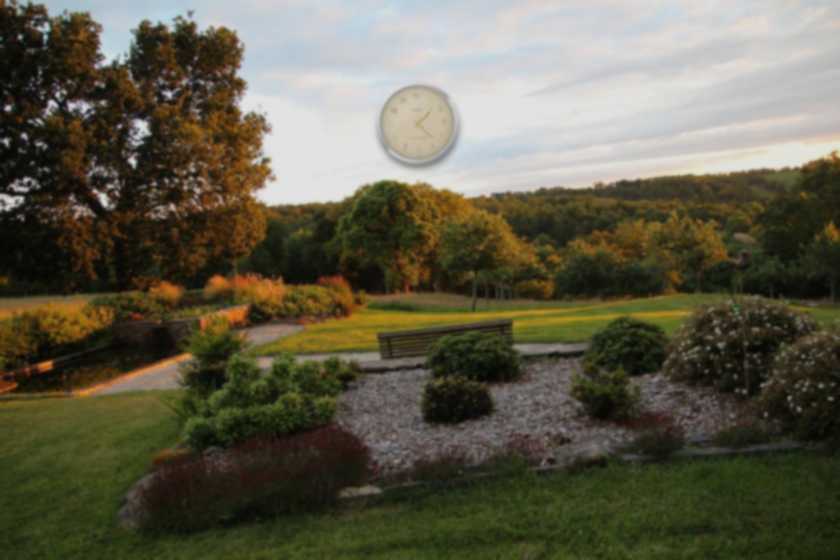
{"hour": 1, "minute": 22}
